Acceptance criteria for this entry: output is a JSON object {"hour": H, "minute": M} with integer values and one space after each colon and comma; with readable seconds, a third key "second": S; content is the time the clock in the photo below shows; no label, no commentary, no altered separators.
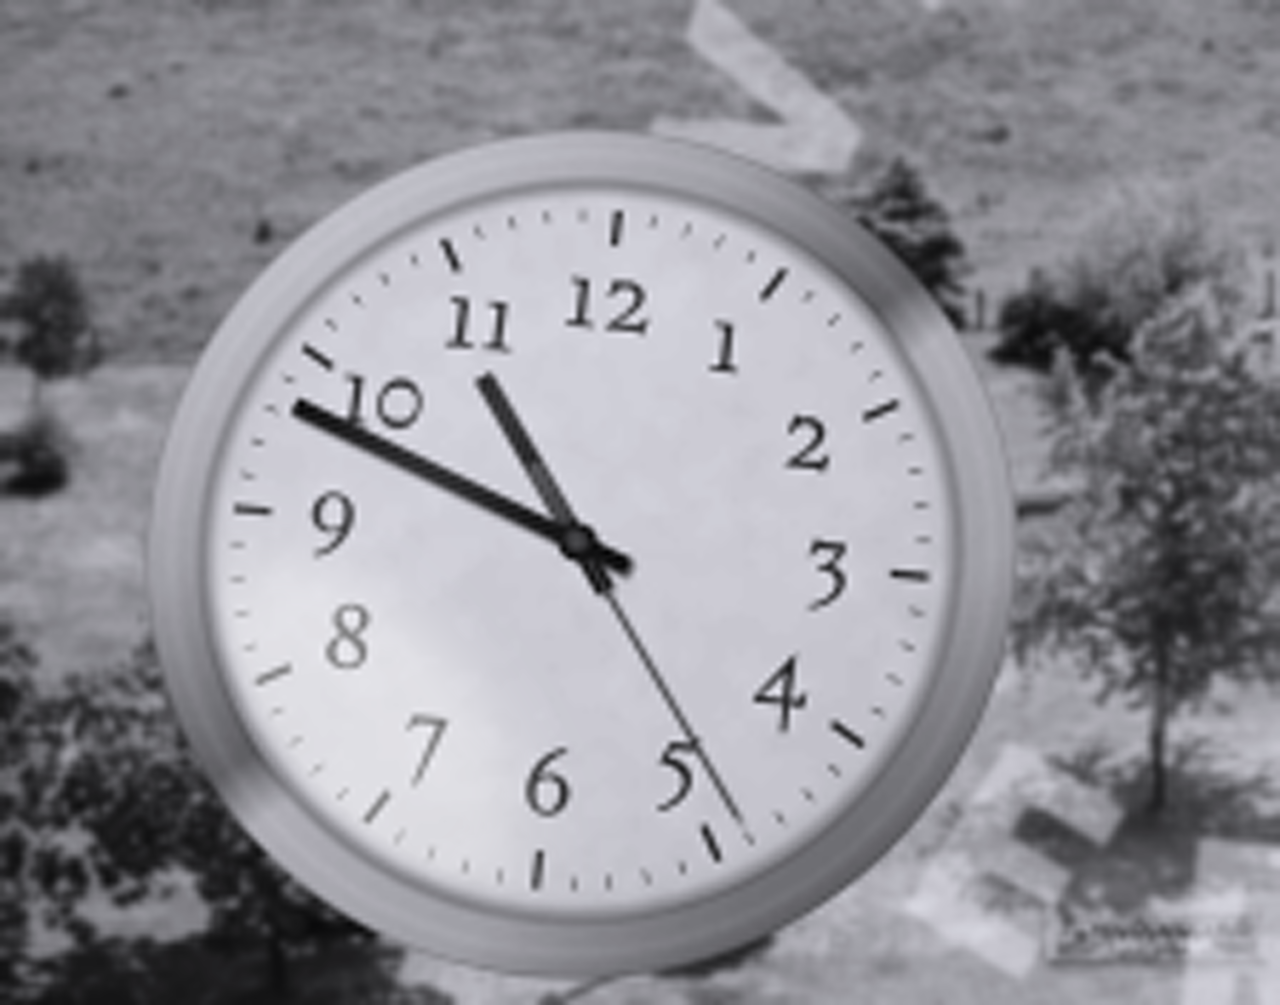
{"hour": 10, "minute": 48, "second": 24}
